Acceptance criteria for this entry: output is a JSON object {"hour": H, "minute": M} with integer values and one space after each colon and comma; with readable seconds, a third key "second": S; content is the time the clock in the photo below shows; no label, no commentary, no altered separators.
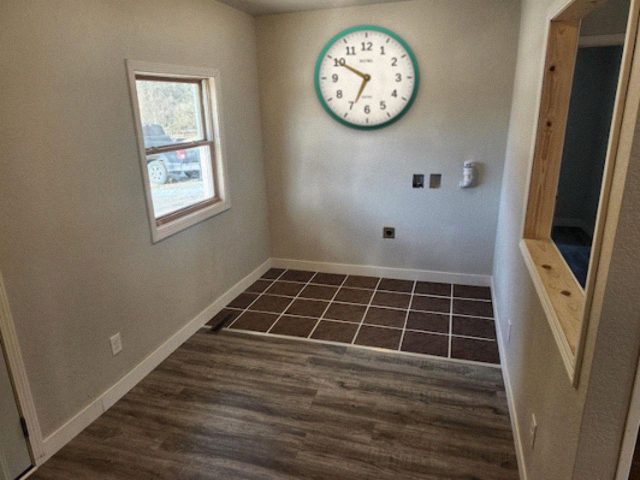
{"hour": 6, "minute": 50}
